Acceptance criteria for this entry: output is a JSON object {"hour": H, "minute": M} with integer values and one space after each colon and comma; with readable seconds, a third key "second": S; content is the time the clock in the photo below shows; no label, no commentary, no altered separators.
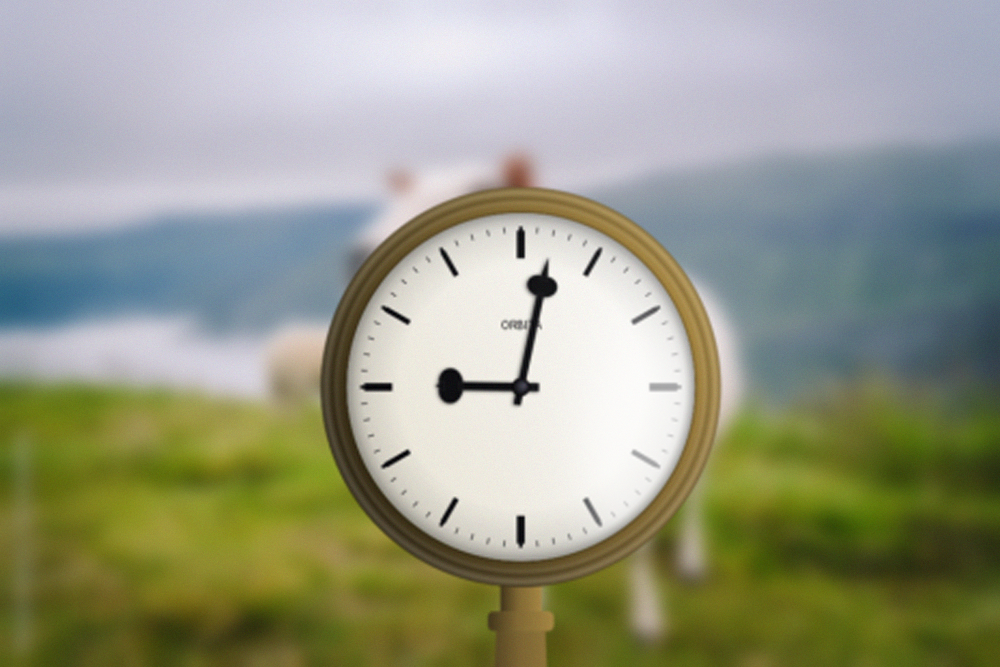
{"hour": 9, "minute": 2}
